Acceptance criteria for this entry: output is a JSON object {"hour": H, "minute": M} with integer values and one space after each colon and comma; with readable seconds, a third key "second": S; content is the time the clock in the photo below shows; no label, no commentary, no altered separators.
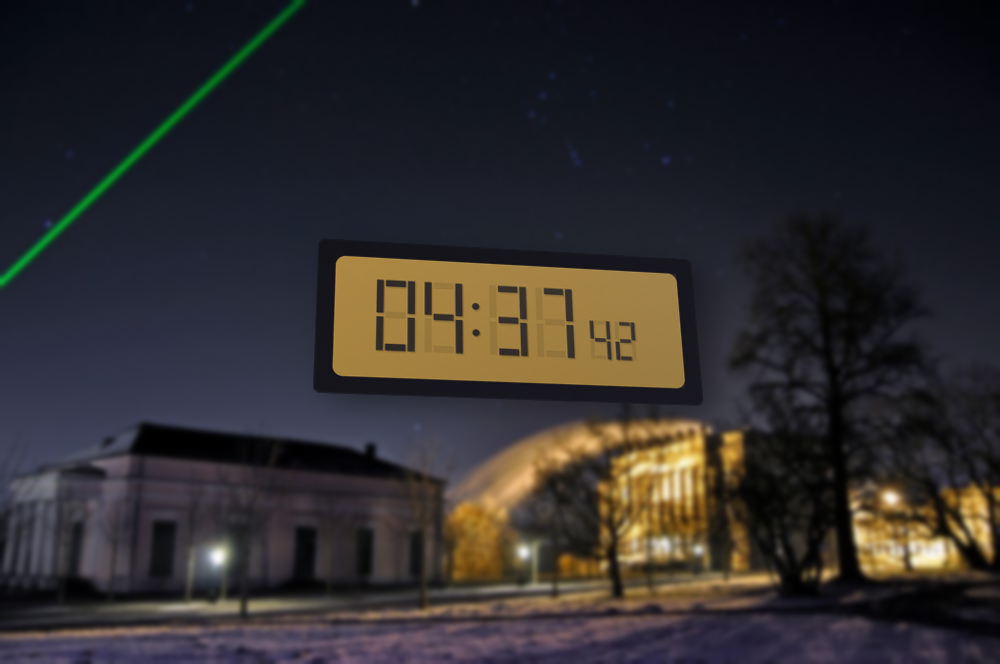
{"hour": 4, "minute": 37, "second": 42}
